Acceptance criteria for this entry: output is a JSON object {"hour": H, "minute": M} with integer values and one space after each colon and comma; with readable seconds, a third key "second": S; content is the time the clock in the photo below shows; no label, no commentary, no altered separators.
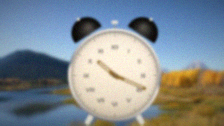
{"hour": 10, "minute": 19}
